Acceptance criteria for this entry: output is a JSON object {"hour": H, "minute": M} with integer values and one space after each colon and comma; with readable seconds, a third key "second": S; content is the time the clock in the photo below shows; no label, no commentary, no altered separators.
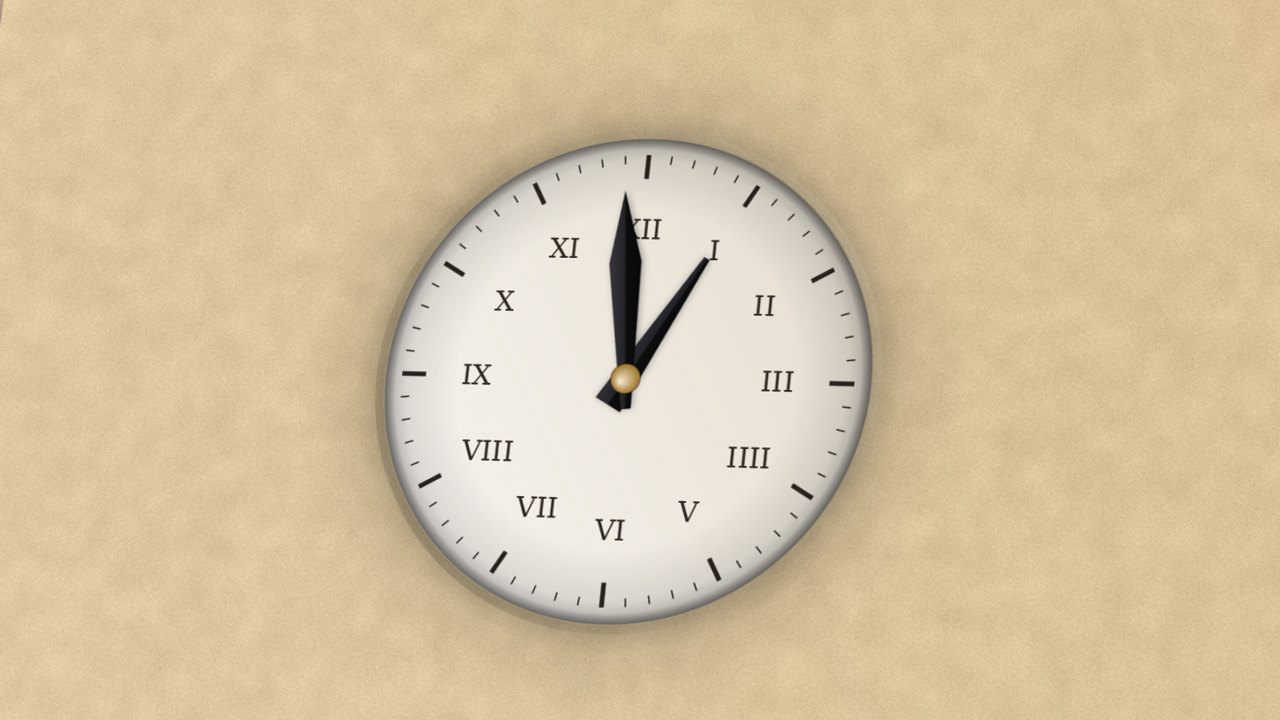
{"hour": 12, "minute": 59}
